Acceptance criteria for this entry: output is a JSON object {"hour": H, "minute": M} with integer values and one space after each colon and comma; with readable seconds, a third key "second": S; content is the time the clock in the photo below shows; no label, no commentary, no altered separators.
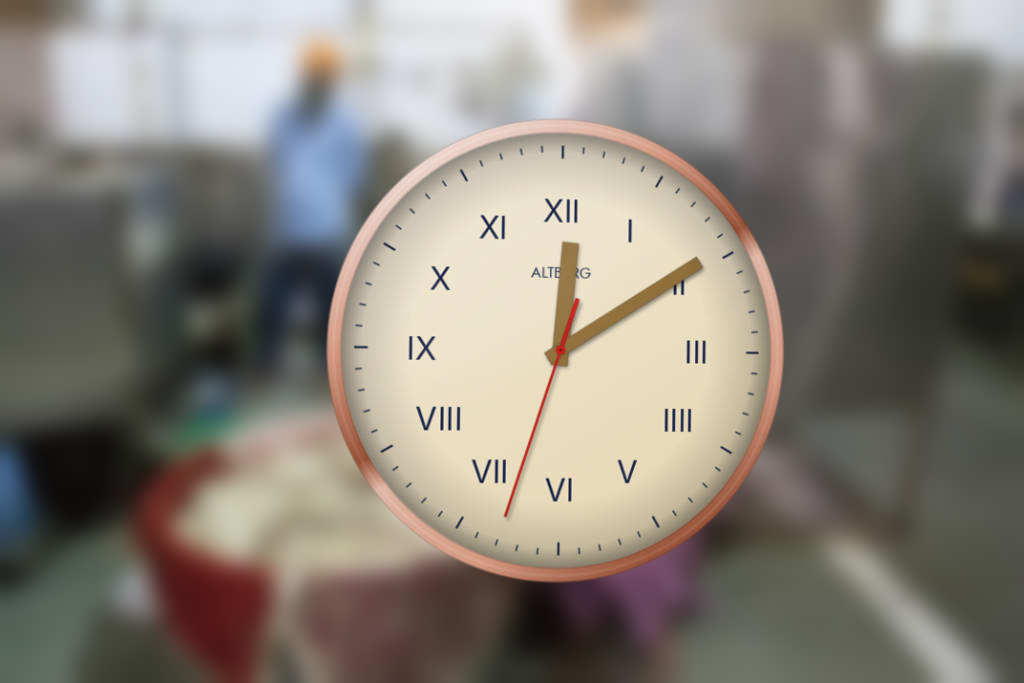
{"hour": 12, "minute": 9, "second": 33}
